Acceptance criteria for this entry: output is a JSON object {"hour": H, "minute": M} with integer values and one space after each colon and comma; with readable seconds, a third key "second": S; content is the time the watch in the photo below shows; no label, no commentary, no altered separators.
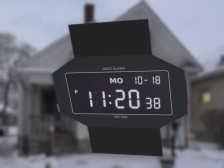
{"hour": 11, "minute": 20, "second": 38}
